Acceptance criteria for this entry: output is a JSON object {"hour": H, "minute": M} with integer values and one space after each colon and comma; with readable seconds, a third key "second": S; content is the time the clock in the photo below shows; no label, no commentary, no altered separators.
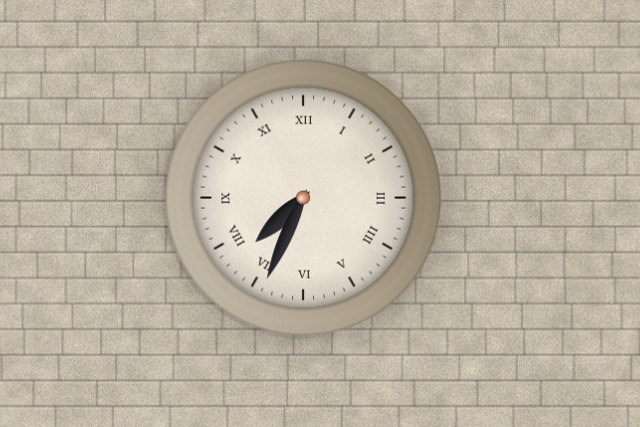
{"hour": 7, "minute": 34}
